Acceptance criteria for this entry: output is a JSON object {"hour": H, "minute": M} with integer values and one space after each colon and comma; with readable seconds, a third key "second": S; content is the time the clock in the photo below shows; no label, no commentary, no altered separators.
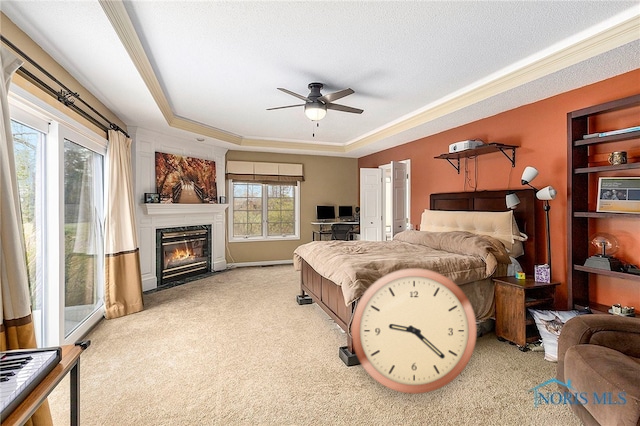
{"hour": 9, "minute": 22}
